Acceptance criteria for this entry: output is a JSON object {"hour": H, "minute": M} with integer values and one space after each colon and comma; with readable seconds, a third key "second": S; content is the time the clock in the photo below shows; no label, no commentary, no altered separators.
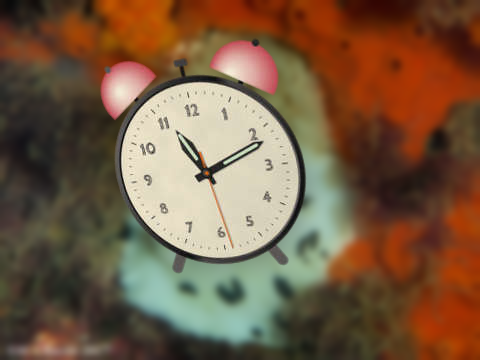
{"hour": 11, "minute": 11, "second": 29}
